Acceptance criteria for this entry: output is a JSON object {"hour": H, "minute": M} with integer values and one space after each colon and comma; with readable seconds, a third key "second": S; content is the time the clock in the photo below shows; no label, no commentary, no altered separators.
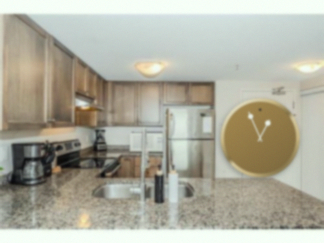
{"hour": 12, "minute": 56}
